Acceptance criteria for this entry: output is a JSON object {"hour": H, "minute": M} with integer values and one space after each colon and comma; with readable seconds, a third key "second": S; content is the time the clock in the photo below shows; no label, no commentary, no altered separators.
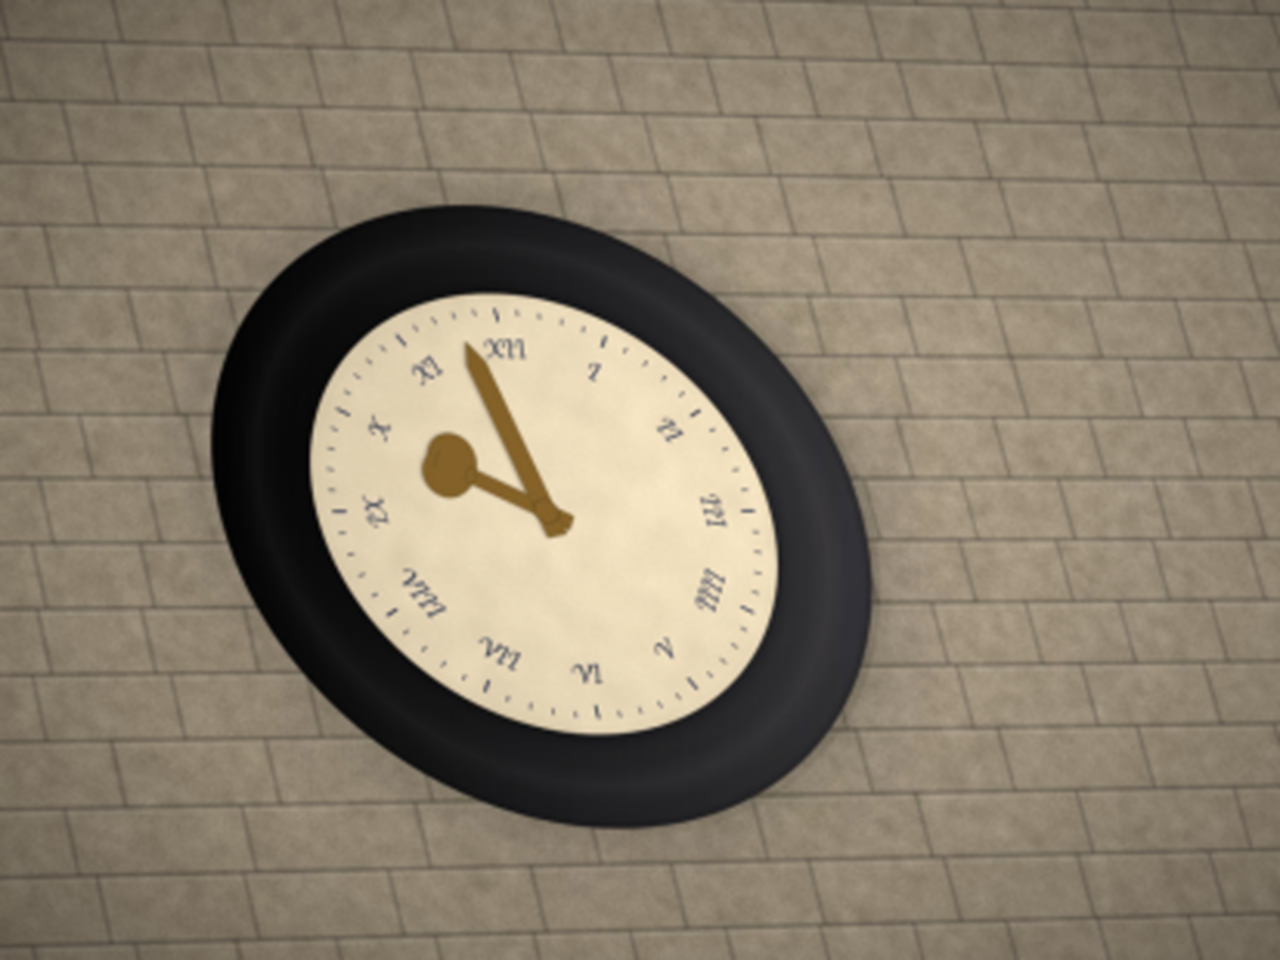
{"hour": 9, "minute": 58}
